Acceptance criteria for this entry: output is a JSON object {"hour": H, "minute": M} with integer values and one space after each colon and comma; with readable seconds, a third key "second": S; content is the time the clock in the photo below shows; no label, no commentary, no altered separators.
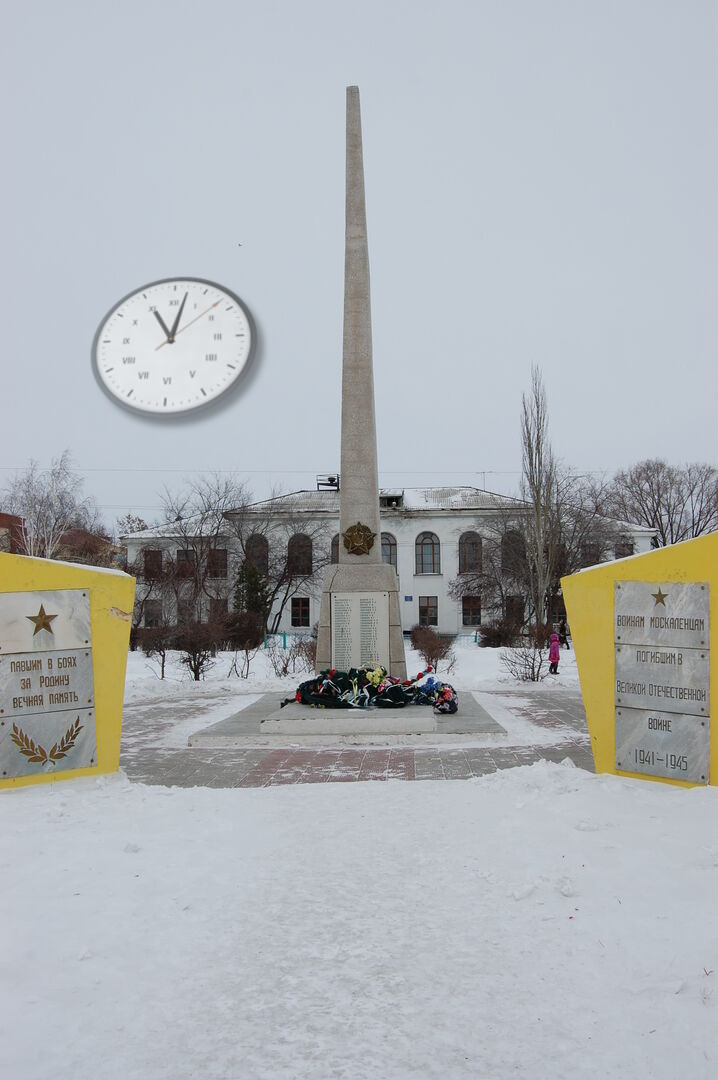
{"hour": 11, "minute": 2, "second": 8}
